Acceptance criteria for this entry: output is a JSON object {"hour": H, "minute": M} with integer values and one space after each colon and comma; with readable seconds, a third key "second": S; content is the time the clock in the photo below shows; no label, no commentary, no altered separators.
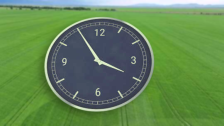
{"hour": 3, "minute": 55}
